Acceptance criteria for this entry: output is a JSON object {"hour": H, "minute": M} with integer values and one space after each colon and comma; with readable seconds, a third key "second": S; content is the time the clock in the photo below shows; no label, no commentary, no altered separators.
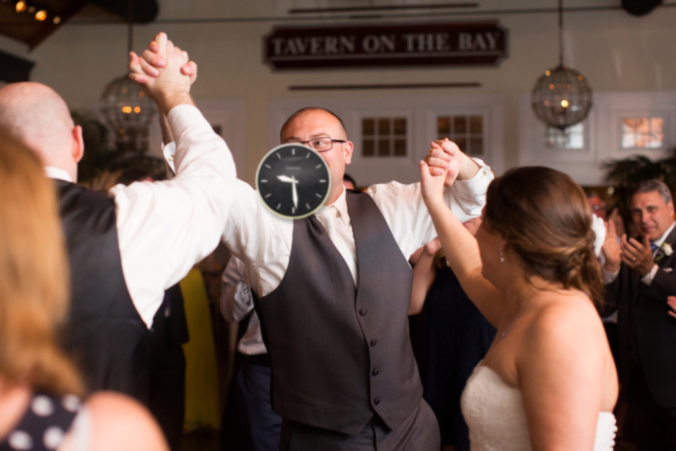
{"hour": 9, "minute": 29}
